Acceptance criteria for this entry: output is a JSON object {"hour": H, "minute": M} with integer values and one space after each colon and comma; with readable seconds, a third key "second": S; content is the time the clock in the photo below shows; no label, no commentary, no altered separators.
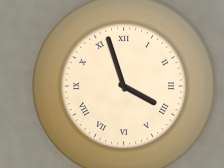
{"hour": 3, "minute": 57}
